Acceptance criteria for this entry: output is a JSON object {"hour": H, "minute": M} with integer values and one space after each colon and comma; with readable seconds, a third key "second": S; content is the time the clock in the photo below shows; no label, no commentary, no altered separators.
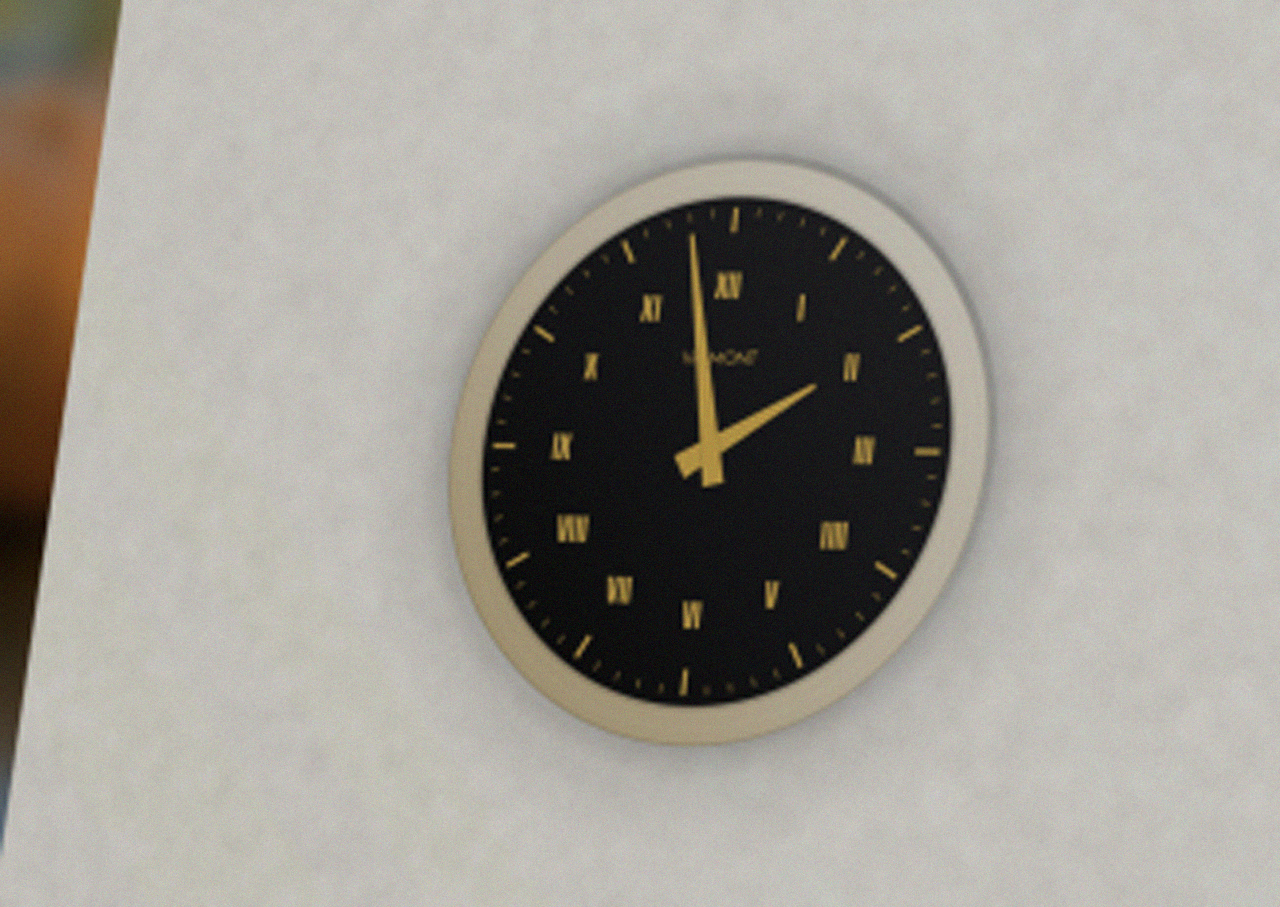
{"hour": 1, "minute": 58}
